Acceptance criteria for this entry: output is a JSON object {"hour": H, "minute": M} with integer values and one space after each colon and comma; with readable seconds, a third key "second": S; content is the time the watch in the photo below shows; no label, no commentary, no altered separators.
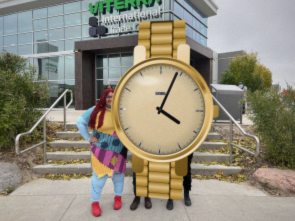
{"hour": 4, "minute": 4}
